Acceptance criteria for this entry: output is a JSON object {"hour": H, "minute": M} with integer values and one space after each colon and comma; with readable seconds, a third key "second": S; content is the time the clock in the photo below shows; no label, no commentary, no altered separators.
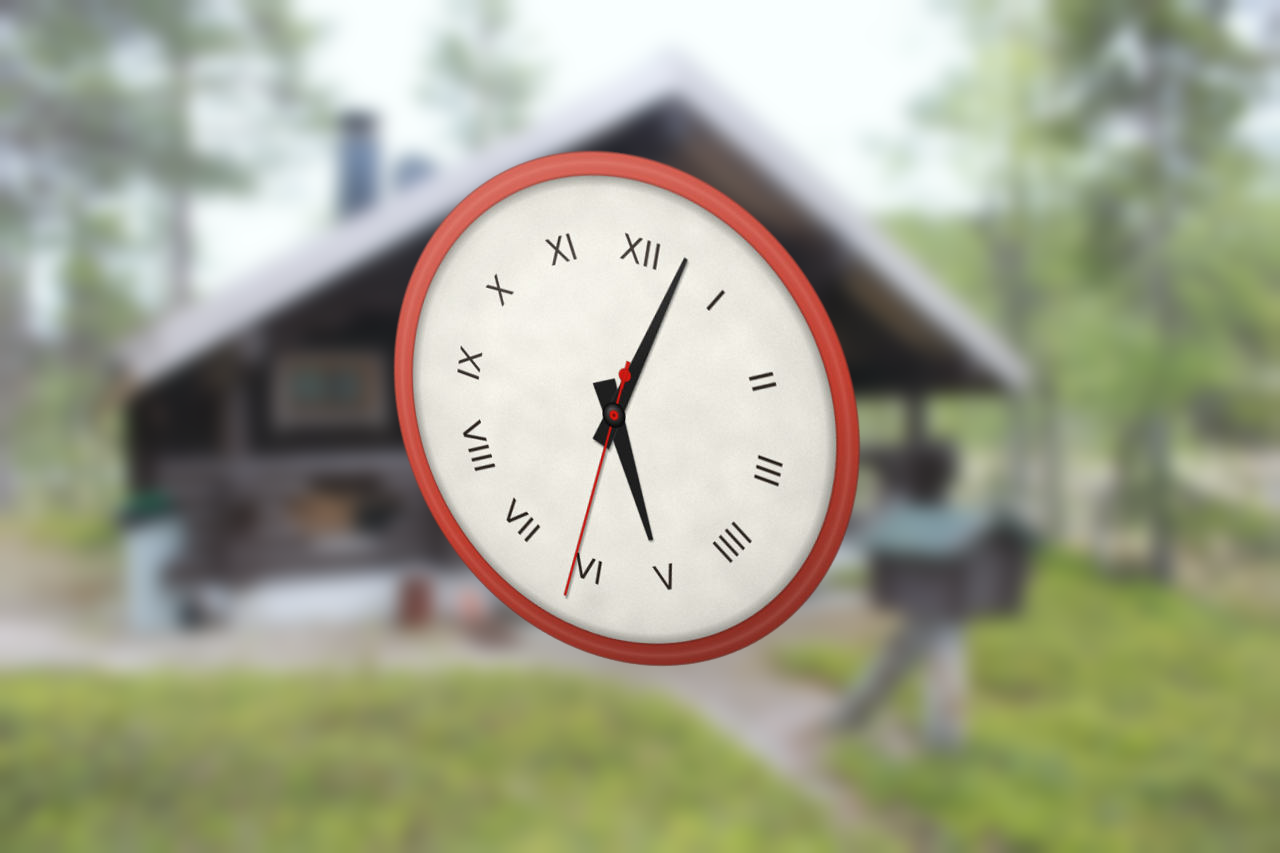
{"hour": 5, "minute": 2, "second": 31}
